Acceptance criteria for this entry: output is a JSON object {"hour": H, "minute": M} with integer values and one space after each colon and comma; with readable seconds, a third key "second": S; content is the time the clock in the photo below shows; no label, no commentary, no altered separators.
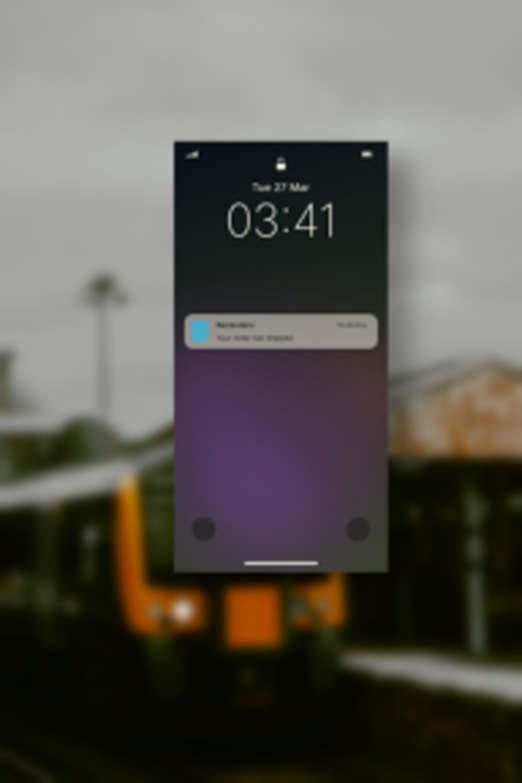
{"hour": 3, "minute": 41}
